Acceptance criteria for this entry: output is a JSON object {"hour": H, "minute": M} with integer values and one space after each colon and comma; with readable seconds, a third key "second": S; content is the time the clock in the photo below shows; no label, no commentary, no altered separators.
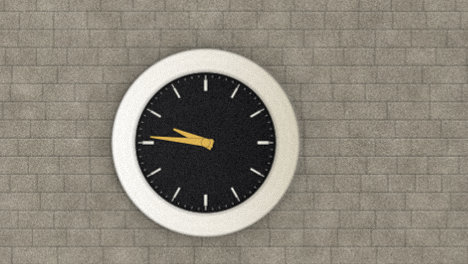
{"hour": 9, "minute": 46}
